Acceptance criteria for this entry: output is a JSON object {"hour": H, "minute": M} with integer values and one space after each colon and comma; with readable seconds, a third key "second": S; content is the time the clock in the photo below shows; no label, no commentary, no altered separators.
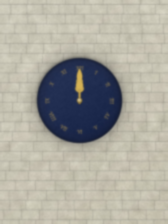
{"hour": 12, "minute": 0}
